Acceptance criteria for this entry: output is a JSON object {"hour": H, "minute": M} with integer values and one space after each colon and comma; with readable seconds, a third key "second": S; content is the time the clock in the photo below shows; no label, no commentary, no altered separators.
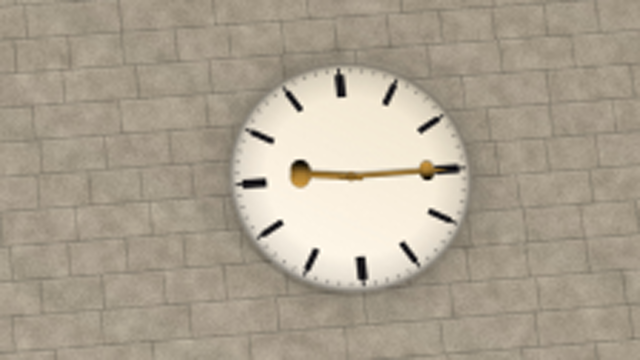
{"hour": 9, "minute": 15}
